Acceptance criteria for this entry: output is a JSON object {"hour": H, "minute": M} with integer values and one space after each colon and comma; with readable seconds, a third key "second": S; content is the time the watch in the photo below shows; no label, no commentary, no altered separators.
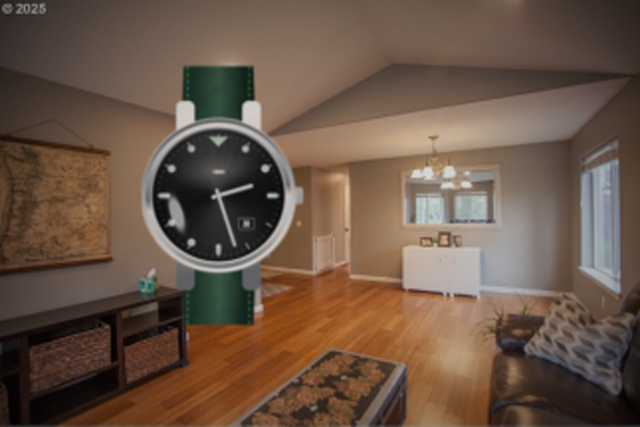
{"hour": 2, "minute": 27}
